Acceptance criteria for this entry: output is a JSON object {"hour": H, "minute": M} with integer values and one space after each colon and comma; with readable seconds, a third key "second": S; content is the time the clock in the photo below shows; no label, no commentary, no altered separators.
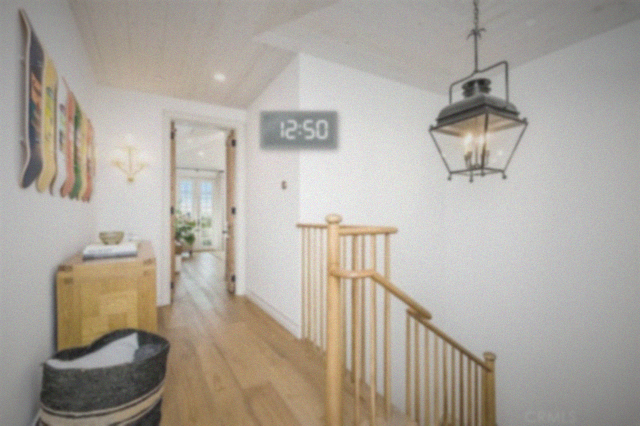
{"hour": 12, "minute": 50}
